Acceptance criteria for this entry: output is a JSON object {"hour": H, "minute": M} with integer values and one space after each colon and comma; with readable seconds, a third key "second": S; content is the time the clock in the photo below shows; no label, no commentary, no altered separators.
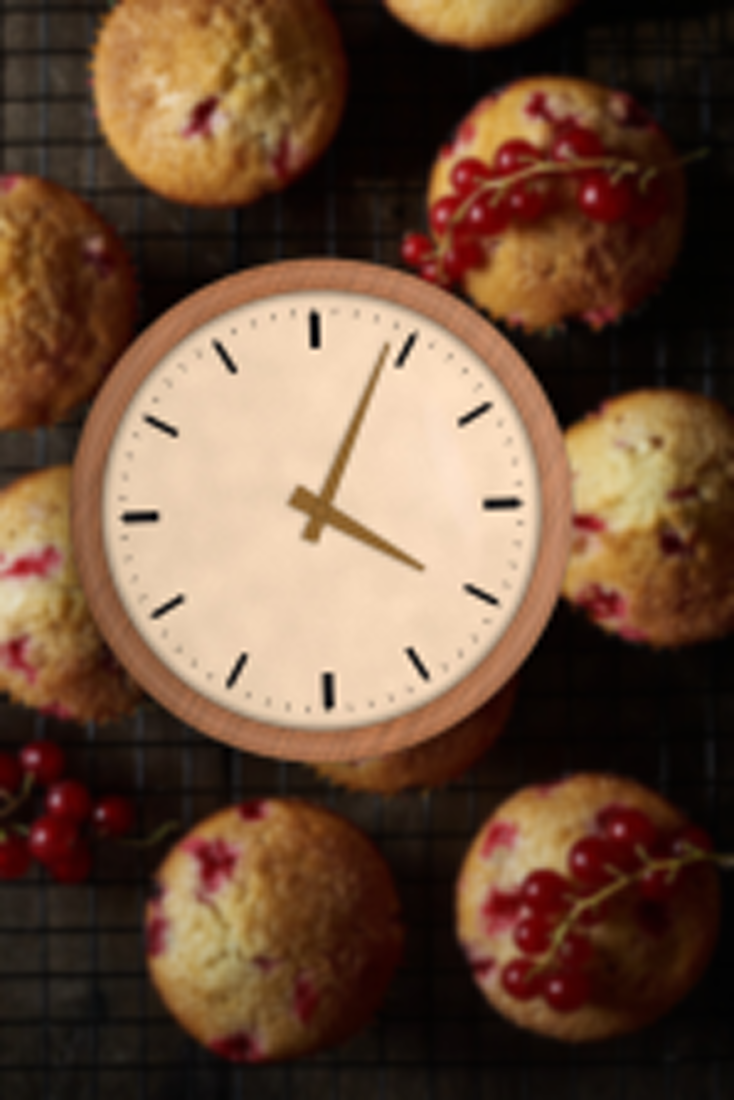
{"hour": 4, "minute": 4}
